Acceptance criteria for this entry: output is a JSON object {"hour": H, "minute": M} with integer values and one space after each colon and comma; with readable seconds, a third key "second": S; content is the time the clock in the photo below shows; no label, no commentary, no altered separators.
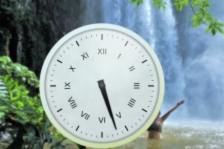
{"hour": 5, "minute": 27}
